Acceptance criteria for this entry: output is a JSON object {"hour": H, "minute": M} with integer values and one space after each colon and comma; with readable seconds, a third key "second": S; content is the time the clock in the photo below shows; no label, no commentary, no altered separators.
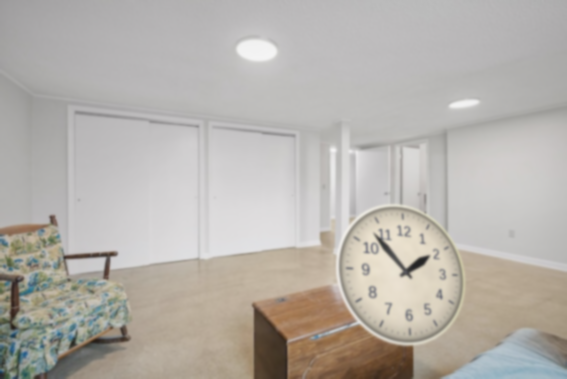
{"hour": 1, "minute": 53}
